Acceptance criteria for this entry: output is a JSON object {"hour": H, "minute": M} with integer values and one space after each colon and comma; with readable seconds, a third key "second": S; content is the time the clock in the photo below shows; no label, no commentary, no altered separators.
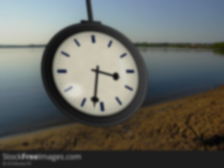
{"hour": 3, "minute": 32}
